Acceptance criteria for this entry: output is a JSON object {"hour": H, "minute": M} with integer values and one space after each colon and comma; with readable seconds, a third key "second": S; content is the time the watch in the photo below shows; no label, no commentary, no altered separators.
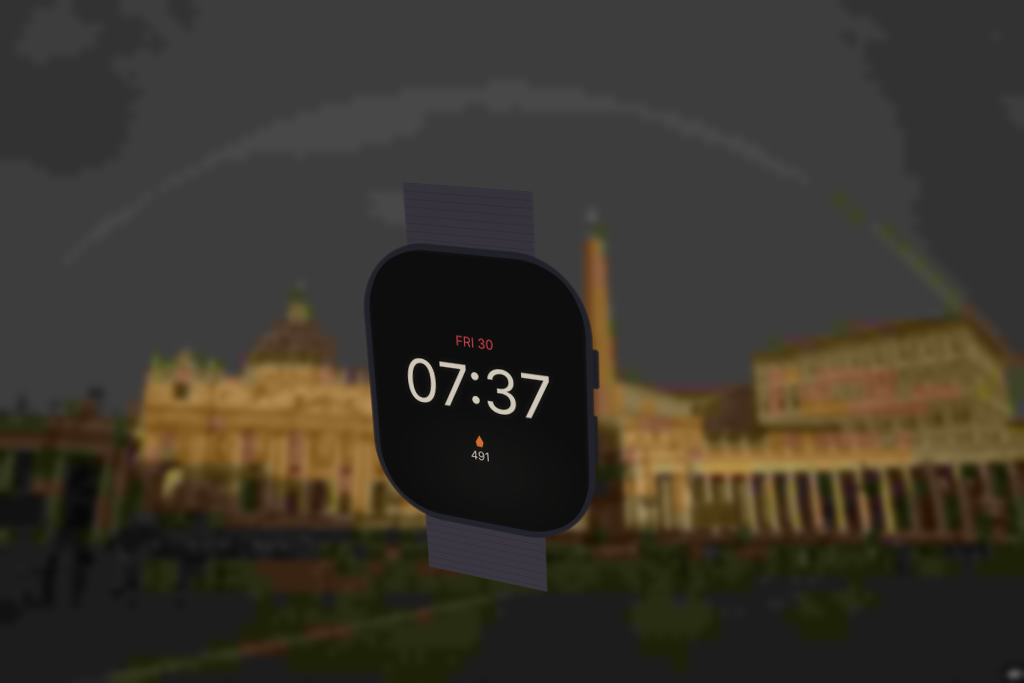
{"hour": 7, "minute": 37}
